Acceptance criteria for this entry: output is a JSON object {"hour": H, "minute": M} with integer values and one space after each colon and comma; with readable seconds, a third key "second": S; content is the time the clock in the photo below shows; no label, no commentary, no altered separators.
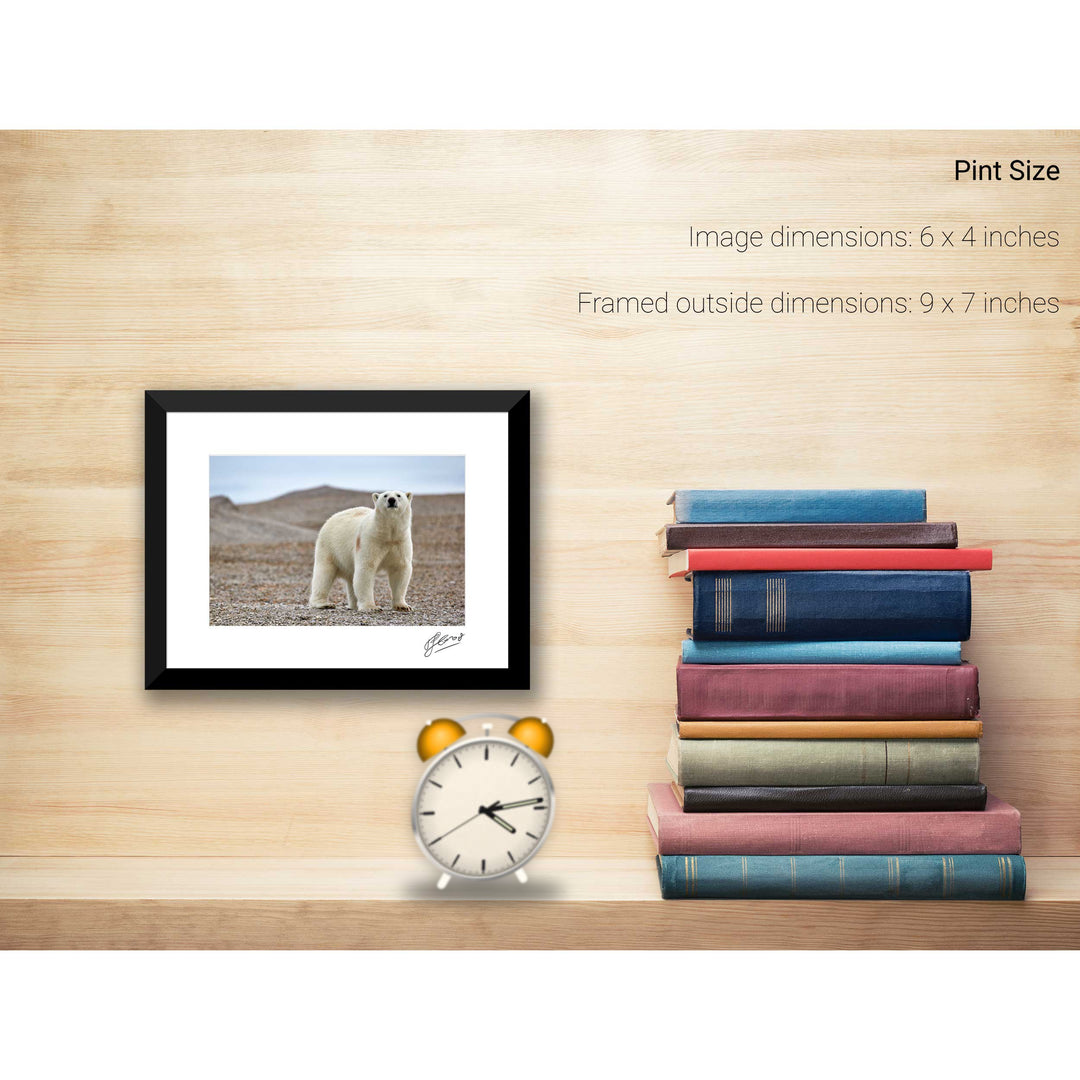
{"hour": 4, "minute": 13, "second": 40}
